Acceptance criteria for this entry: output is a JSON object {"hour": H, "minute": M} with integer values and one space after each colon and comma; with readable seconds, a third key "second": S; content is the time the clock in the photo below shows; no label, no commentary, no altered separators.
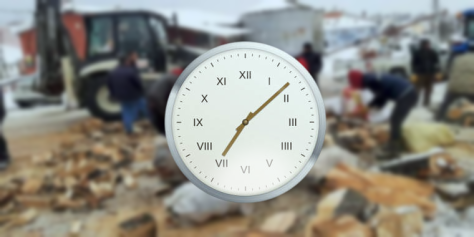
{"hour": 7, "minute": 8}
